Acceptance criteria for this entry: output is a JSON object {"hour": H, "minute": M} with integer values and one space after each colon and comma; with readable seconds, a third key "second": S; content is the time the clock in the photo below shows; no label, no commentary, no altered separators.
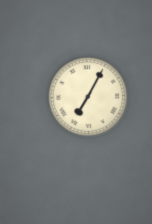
{"hour": 7, "minute": 5}
